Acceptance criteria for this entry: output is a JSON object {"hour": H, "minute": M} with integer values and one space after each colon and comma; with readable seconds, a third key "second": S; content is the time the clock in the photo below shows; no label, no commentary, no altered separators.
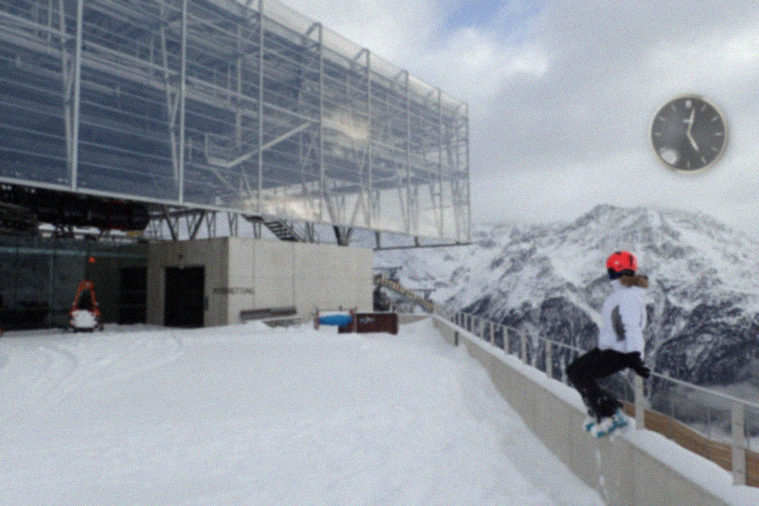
{"hour": 5, "minute": 2}
